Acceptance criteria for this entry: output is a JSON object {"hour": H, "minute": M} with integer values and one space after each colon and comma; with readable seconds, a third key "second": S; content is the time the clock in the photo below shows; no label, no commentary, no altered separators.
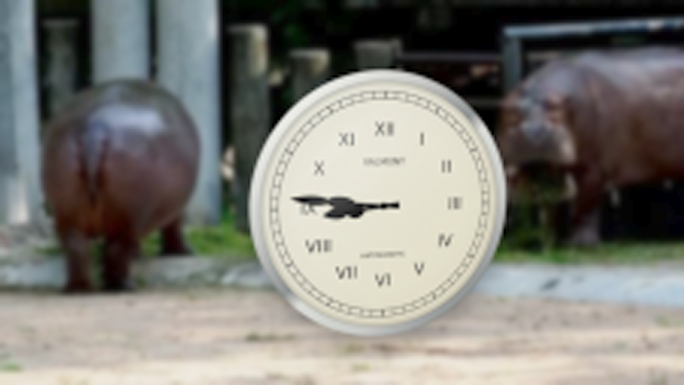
{"hour": 8, "minute": 46}
